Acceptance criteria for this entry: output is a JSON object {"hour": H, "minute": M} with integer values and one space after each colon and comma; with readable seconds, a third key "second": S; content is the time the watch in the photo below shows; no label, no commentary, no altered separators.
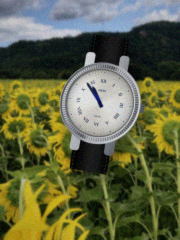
{"hour": 10, "minute": 53}
